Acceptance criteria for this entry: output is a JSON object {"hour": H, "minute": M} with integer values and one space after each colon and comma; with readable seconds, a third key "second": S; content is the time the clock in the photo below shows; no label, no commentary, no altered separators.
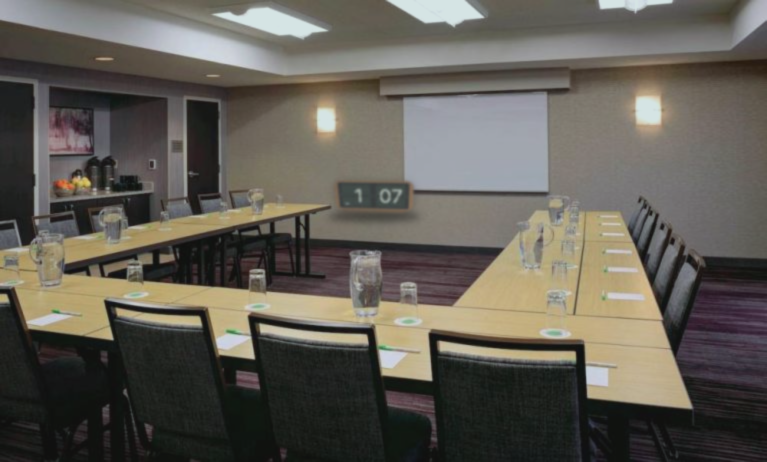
{"hour": 1, "minute": 7}
